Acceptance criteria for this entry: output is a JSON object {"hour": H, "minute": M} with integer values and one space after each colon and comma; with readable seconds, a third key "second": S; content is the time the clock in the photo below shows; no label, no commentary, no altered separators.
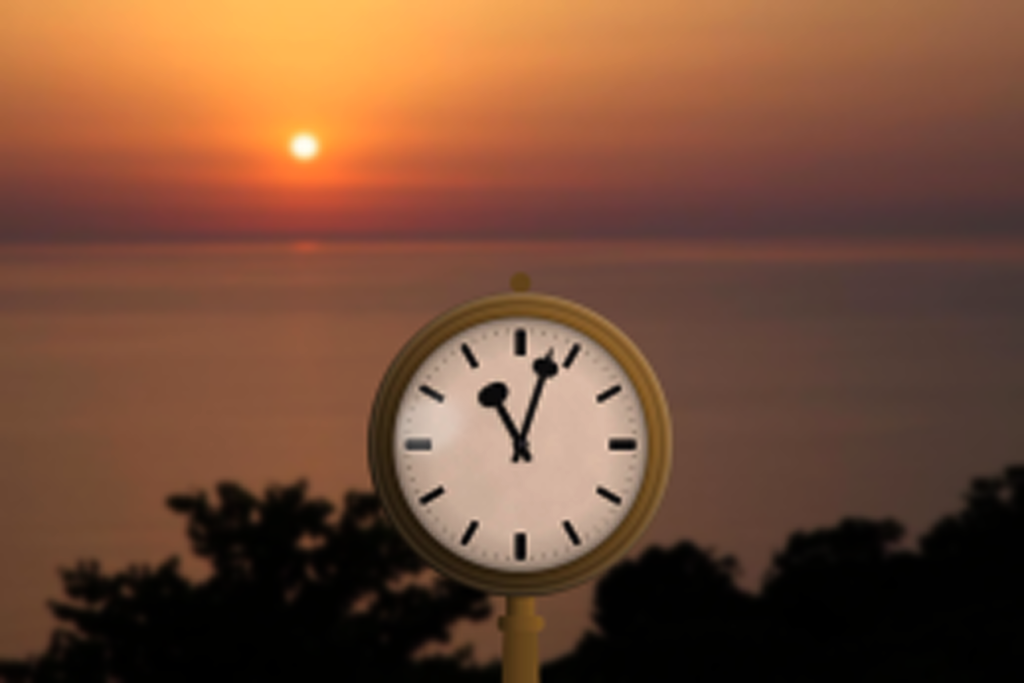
{"hour": 11, "minute": 3}
